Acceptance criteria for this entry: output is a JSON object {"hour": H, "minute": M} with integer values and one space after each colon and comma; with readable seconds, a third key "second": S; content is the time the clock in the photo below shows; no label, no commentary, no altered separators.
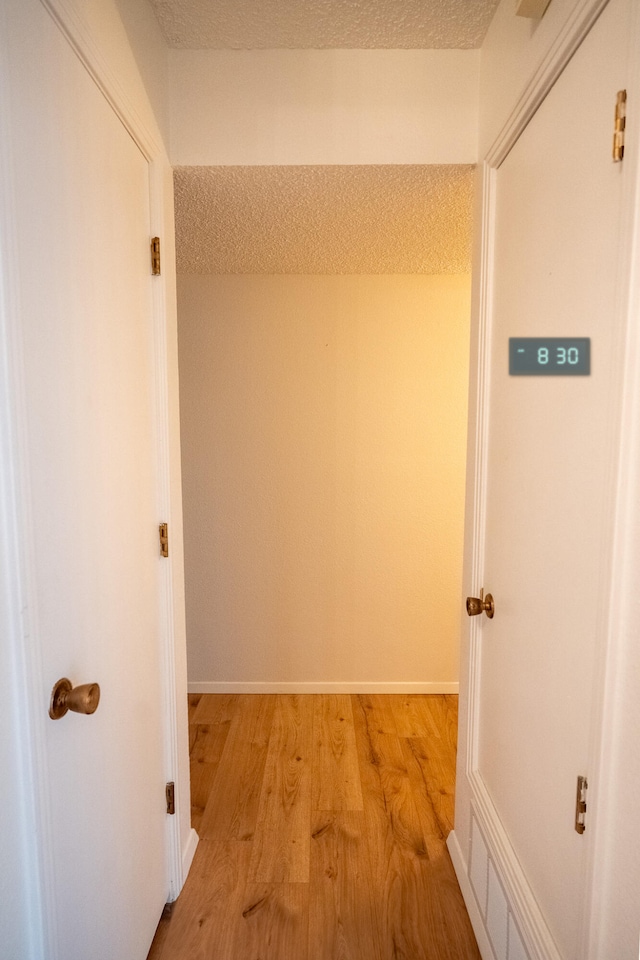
{"hour": 8, "minute": 30}
